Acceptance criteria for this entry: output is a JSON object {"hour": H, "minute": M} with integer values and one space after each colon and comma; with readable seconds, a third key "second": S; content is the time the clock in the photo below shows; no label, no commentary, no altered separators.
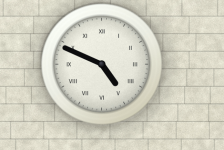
{"hour": 4, "minute": 49}
